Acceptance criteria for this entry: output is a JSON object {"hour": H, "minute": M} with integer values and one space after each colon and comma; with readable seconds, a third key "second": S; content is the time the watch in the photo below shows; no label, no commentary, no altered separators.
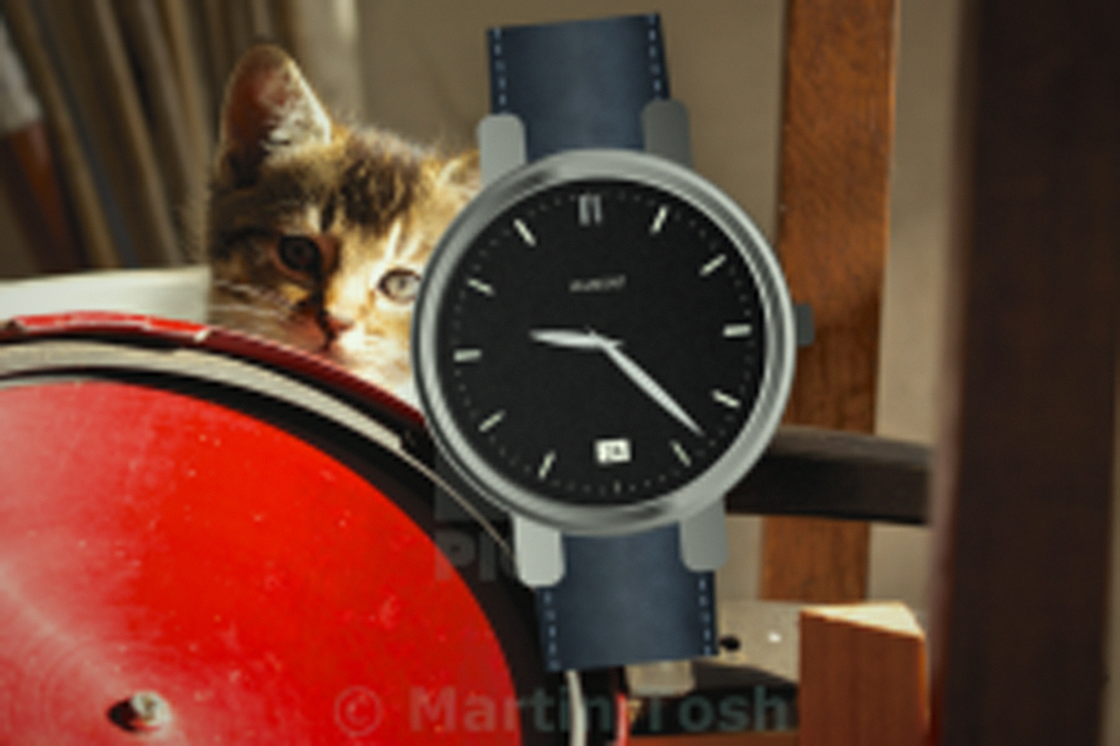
{"hour": 9, "minute": 23}
